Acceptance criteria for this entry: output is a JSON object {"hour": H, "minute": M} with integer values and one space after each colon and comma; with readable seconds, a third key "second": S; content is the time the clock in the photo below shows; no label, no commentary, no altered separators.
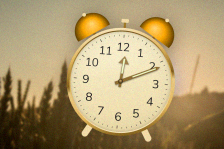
{"hour": 12, "minute": 11}
